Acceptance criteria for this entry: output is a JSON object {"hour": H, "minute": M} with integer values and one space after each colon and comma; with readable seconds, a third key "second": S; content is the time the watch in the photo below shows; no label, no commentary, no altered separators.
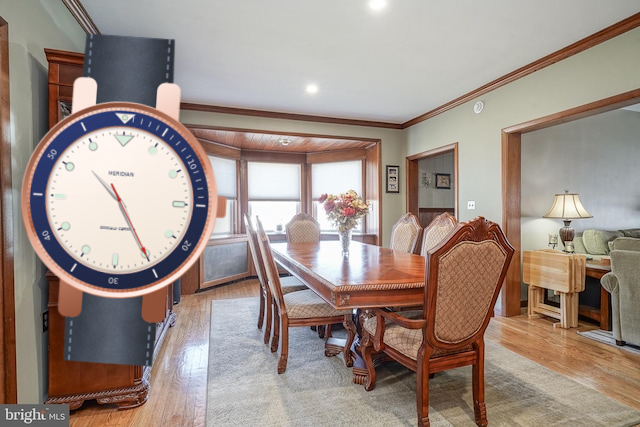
{"hour": 10, "minute": 25, "second": 25}
